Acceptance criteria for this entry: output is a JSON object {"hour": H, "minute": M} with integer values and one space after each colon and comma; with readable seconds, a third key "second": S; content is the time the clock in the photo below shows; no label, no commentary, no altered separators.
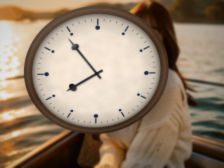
{"hour": 7, "minute": 54}
